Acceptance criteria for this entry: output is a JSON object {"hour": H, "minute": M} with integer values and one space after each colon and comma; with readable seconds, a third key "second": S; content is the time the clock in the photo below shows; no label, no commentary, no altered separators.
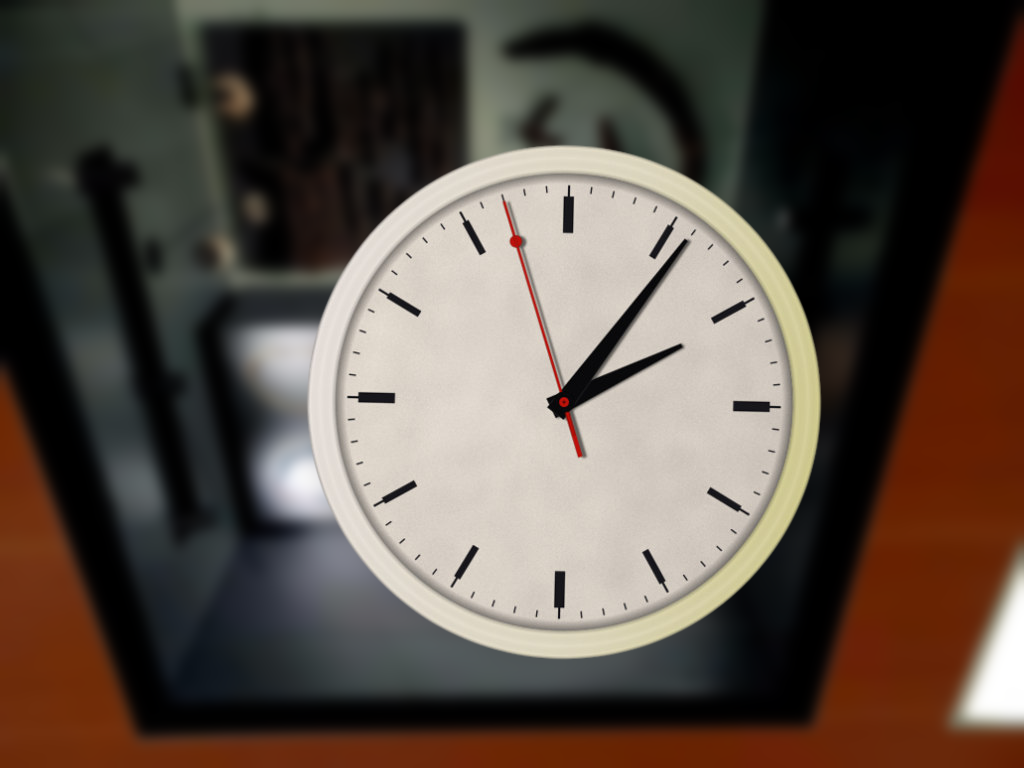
{"hour": 2, "minute": 5, "second": 57}
